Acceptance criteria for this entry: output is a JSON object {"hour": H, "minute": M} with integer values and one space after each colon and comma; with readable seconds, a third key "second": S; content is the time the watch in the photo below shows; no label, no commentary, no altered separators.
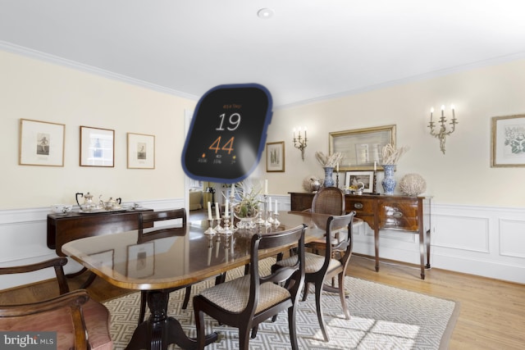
{"hour": 19, "minute": 44}
